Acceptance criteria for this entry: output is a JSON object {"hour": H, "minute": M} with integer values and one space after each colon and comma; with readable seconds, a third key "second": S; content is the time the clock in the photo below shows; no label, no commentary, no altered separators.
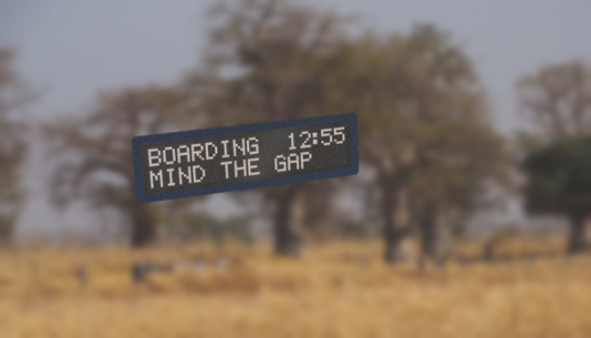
{"hour": 12, "minute": 55}
